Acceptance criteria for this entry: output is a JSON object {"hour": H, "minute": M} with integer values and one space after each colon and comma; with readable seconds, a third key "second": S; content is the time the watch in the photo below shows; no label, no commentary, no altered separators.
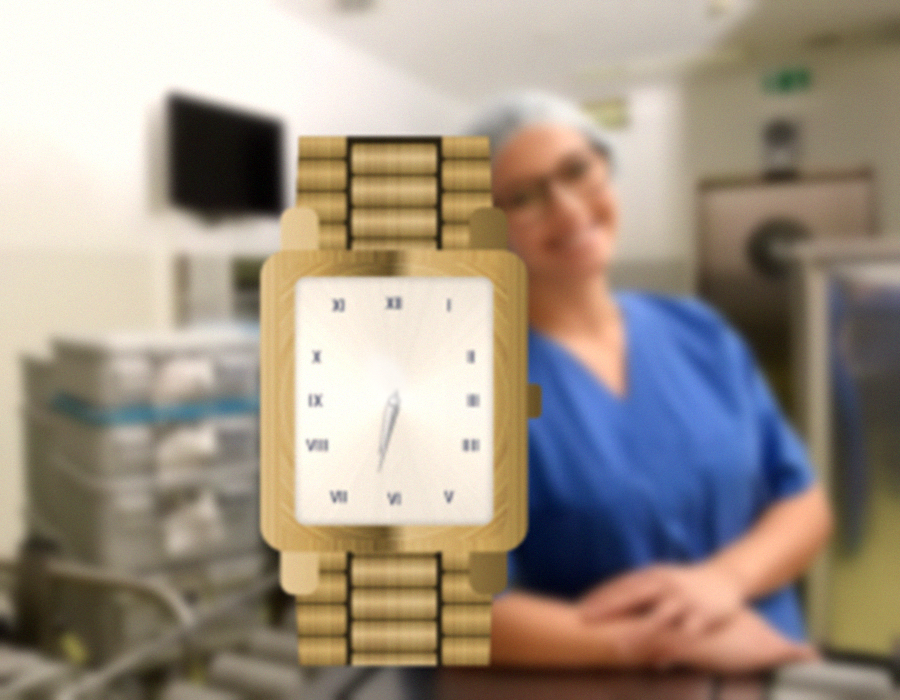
{"hour": 6, "minute": 32}
